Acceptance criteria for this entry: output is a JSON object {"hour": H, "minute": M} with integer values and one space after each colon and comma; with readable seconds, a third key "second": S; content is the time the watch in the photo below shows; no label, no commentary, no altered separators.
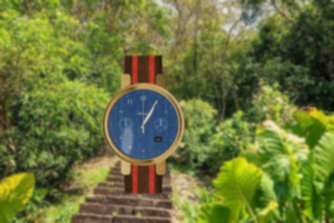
{"hour": 1, "minute": 5}
